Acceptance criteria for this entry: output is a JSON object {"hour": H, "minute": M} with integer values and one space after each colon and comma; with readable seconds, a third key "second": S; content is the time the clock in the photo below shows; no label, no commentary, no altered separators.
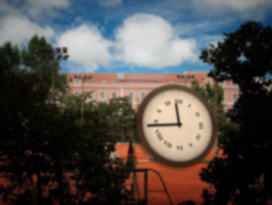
{"hour": 11, "minute": 44}
